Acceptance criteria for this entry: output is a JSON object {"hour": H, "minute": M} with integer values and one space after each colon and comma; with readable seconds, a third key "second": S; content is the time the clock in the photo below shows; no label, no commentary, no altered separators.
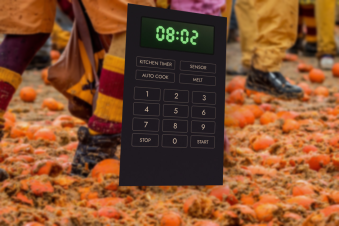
{"hour": 8, "minute": 2}
